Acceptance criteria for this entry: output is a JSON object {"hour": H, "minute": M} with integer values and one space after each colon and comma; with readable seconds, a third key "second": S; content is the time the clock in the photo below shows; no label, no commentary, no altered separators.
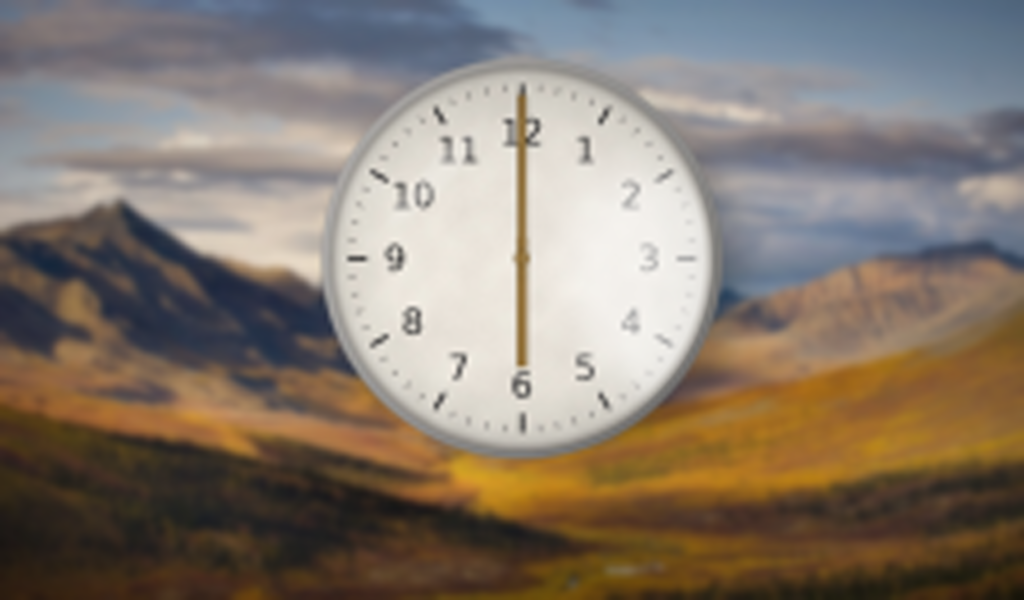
{"hour": 6, "minute": 0}
